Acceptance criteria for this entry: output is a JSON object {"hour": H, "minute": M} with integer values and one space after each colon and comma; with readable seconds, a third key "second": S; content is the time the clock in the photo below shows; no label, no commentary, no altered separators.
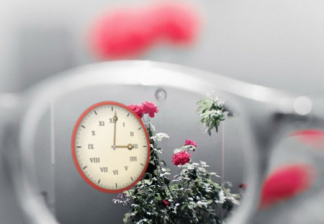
{"hour": 3, "minute": 1}
